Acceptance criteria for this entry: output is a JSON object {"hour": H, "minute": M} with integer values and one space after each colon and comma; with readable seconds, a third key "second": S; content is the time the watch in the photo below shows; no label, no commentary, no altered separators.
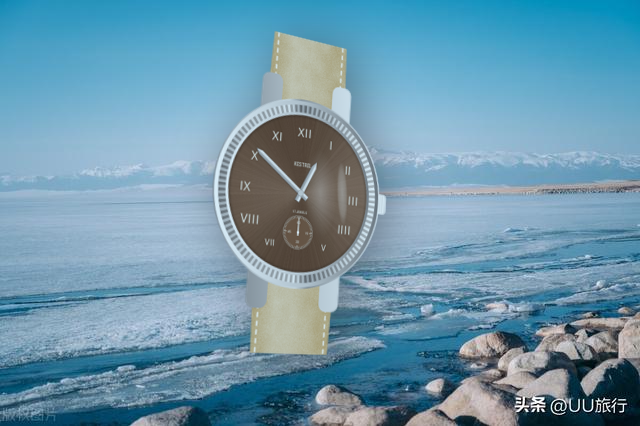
{"hour": 12, "minute": 51}
